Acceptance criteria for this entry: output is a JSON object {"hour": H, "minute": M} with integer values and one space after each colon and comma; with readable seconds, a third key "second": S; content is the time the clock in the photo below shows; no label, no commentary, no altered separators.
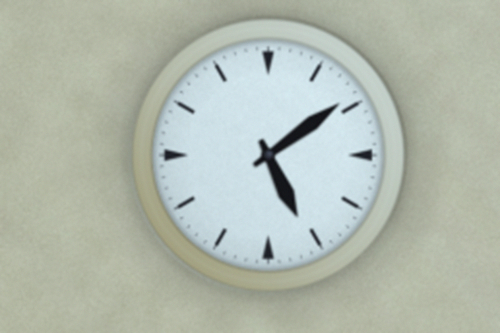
{"hour": 5, "minute": 9}
